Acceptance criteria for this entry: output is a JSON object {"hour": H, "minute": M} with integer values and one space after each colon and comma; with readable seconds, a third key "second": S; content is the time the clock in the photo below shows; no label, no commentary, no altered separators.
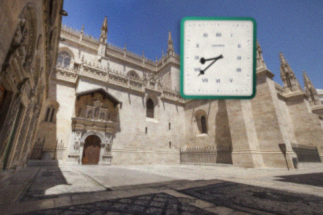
{"hour": 8, "minute": 38}
